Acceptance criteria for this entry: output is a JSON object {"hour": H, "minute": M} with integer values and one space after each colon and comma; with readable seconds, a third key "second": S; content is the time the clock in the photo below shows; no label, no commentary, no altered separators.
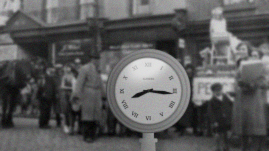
{"hour": 8, "minute": 16}
